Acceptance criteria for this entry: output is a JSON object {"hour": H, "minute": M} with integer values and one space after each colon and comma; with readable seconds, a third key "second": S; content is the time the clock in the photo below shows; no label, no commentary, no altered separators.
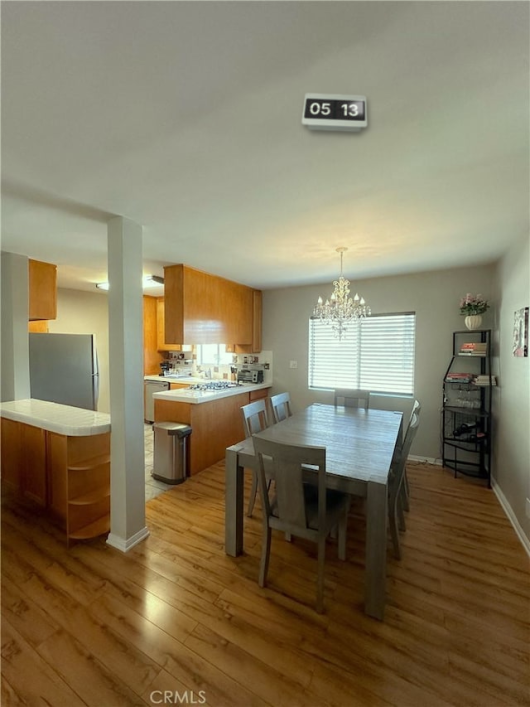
{"hour": 5, "minute": 13}
